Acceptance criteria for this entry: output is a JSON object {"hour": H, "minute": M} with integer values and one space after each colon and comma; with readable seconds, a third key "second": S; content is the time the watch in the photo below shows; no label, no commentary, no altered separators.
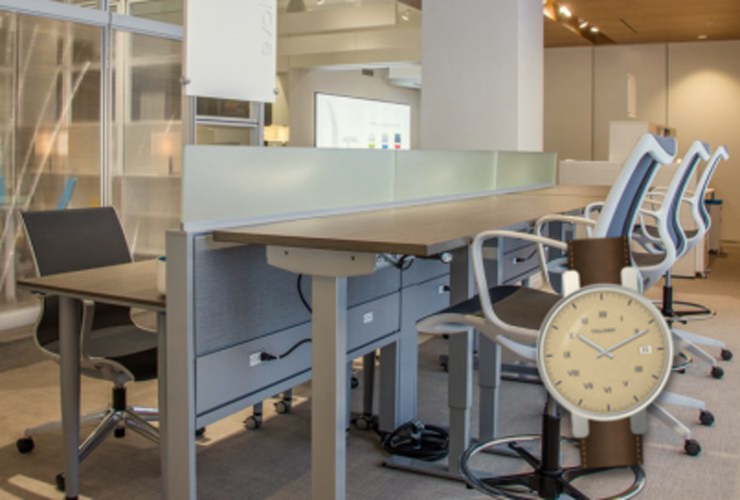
{"hour": 10, "minute": 11}
